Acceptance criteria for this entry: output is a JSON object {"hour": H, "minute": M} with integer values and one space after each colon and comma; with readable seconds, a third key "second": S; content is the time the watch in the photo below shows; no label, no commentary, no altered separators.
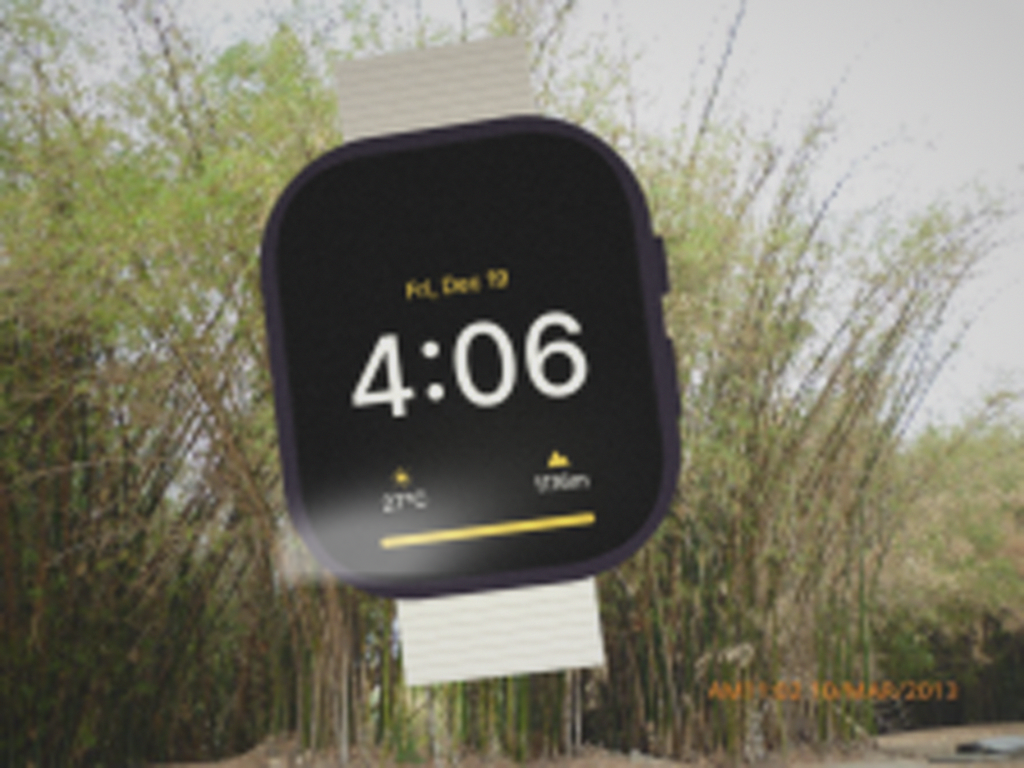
{"hour": 4, "minute": 6}
